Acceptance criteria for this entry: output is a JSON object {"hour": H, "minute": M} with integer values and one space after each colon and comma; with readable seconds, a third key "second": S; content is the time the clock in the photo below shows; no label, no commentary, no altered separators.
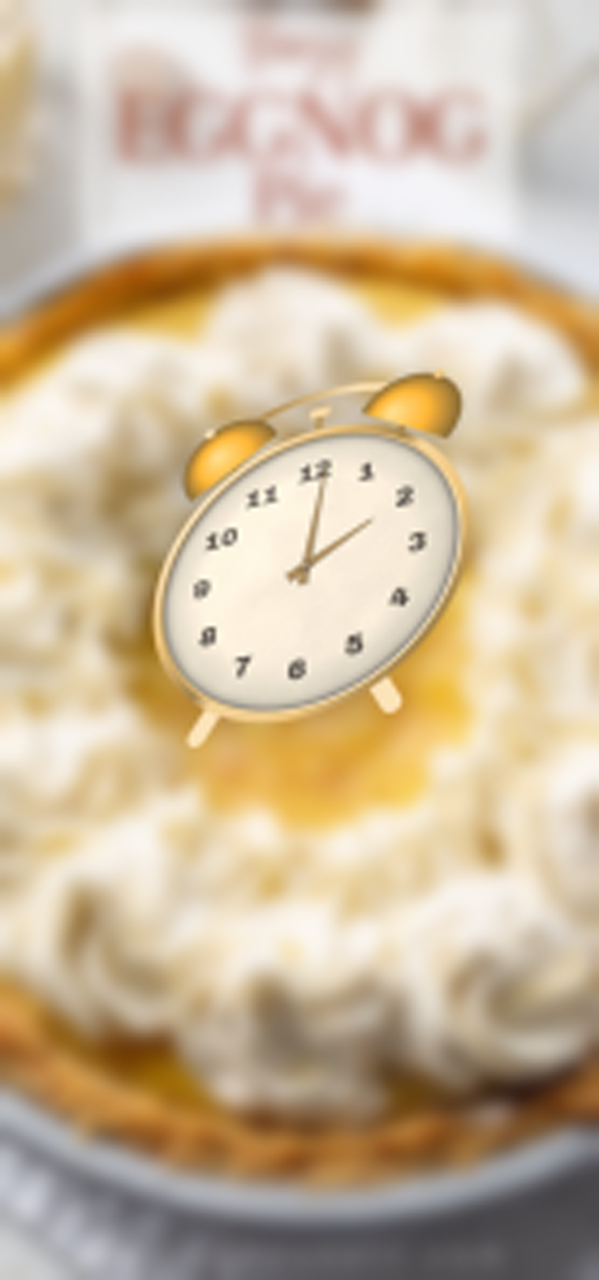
{"hour": 2, "minute": 1}
